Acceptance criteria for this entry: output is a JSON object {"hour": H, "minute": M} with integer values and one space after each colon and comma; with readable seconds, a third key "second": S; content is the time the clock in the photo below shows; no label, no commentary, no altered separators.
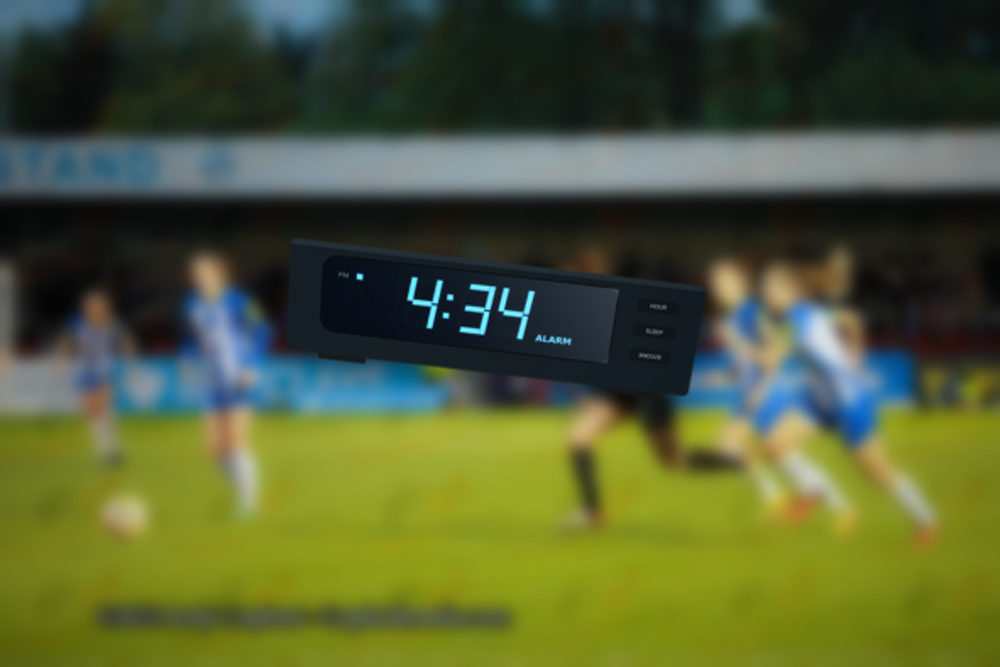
{"hour": 4, "minute": 34}
